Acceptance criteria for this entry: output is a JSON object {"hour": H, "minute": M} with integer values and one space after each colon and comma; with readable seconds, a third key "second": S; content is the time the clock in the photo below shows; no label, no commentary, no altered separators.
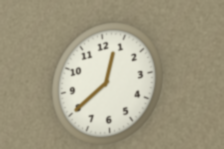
{"hour": 12, "minute": 40}
